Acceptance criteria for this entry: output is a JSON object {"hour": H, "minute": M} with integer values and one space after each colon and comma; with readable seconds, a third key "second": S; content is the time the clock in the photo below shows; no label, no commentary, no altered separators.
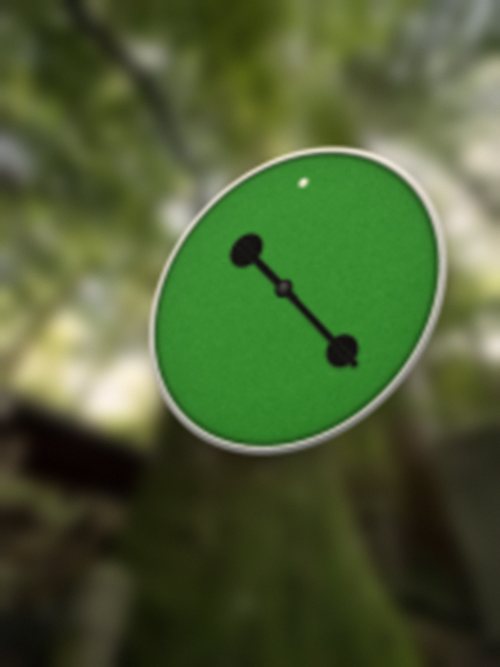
{"hour": 10, "minute": 22}
